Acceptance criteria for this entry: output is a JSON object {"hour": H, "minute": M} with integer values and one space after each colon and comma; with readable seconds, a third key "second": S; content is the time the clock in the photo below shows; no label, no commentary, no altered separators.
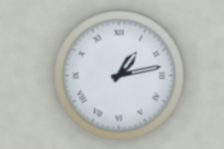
{"hour": 1, "minute": 13}
